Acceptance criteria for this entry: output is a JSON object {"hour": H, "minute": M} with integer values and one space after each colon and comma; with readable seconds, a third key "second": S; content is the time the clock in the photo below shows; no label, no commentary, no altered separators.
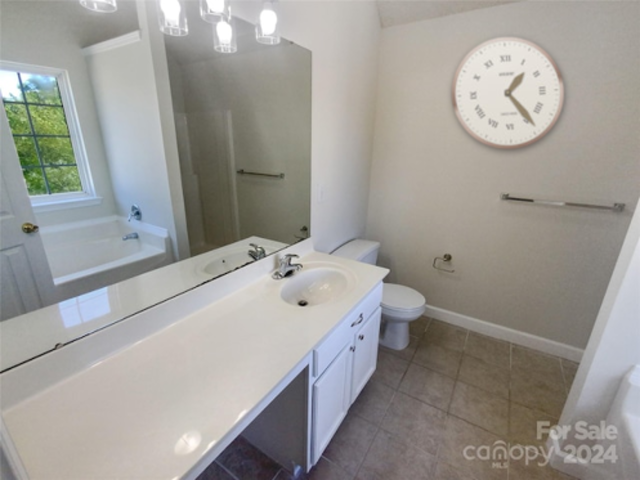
{"hour": 1, "minute": 24}
